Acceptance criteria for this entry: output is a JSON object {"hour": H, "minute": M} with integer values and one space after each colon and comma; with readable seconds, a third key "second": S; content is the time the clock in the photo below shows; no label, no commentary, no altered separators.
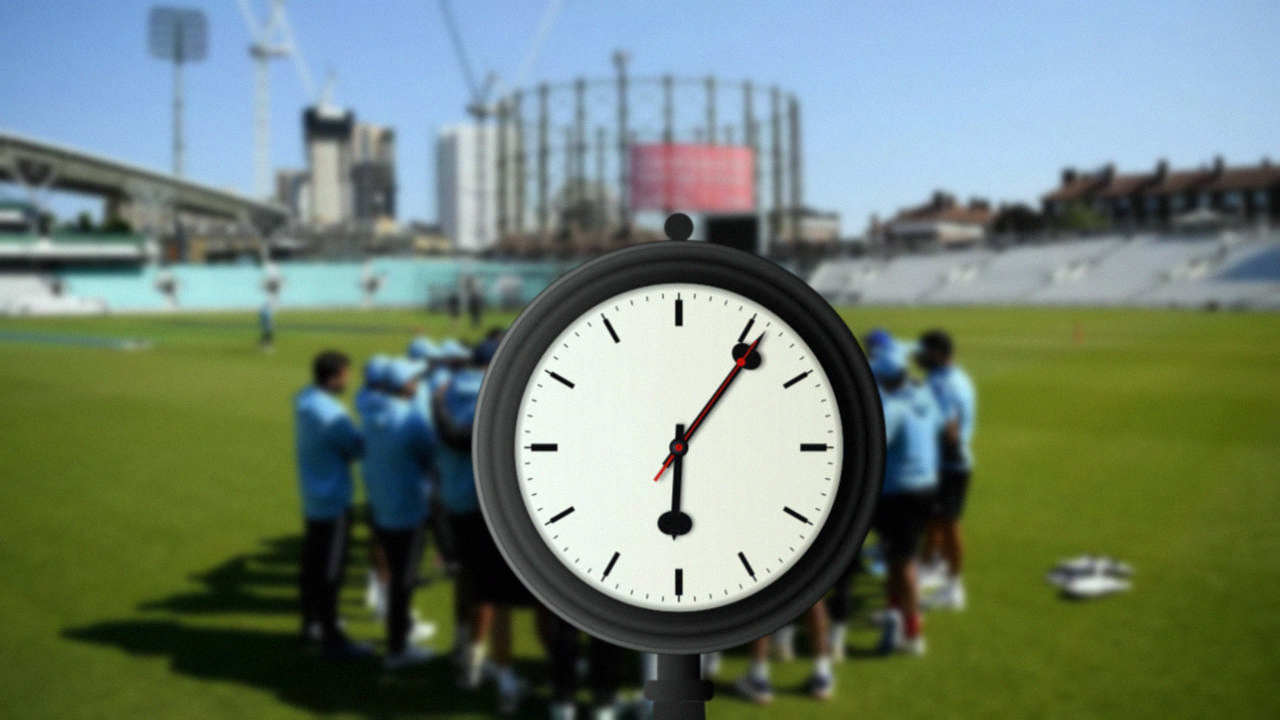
{"hour": 6, "minute": 6, "second": 6}
